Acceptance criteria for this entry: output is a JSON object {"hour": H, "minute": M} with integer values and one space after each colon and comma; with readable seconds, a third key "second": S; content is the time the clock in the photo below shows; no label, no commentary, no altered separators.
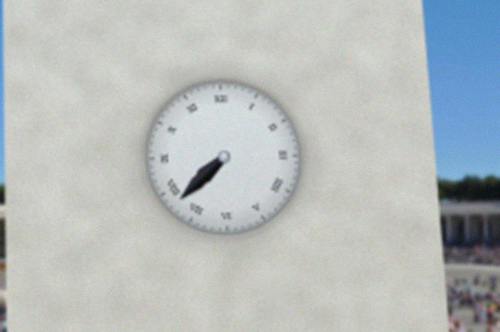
{"hour": 7, "minute": 38}
